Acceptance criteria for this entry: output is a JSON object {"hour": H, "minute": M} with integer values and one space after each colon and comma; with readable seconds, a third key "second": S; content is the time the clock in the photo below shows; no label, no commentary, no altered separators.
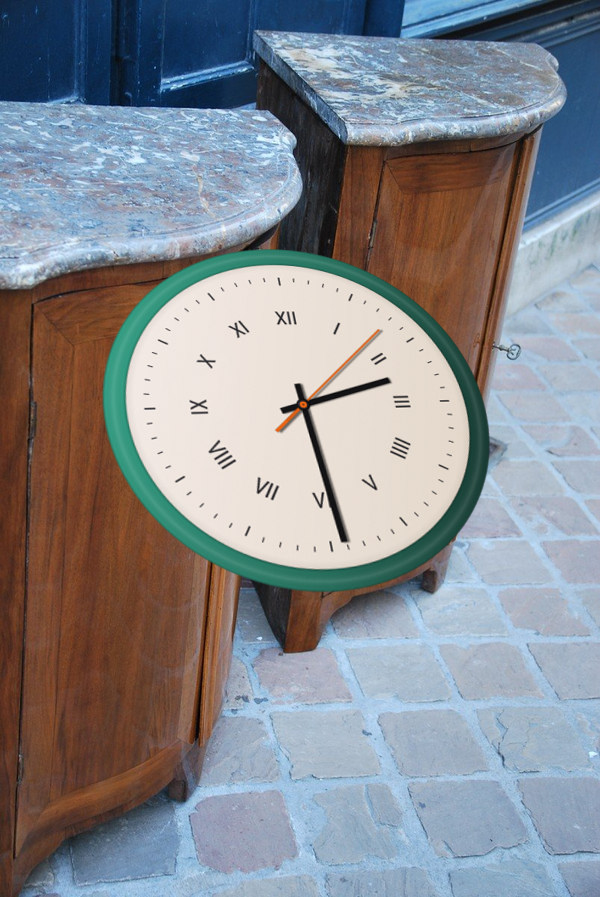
{"hour": 2, "minute": 29, "second": 8}
